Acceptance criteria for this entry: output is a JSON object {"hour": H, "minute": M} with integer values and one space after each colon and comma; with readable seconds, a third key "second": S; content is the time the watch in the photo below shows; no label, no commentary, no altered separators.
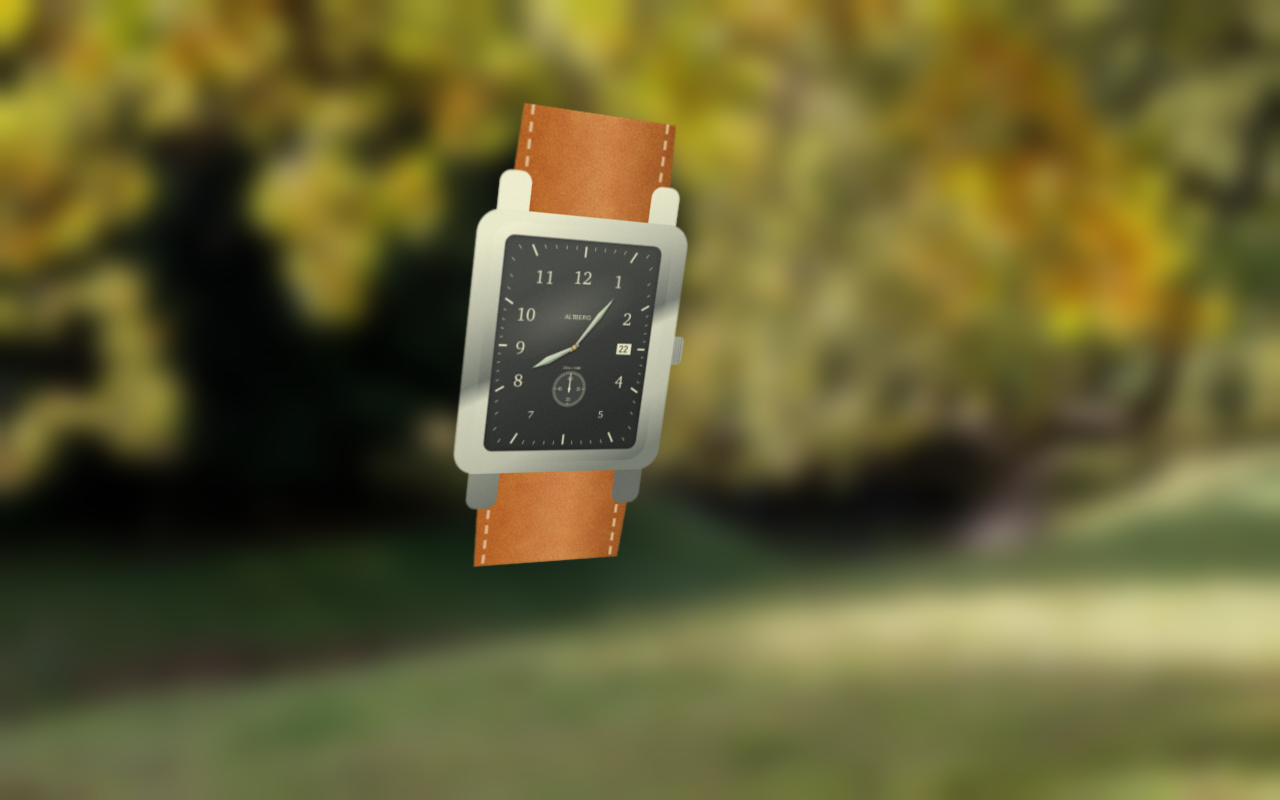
{"hour": 8, "minute": 6}
